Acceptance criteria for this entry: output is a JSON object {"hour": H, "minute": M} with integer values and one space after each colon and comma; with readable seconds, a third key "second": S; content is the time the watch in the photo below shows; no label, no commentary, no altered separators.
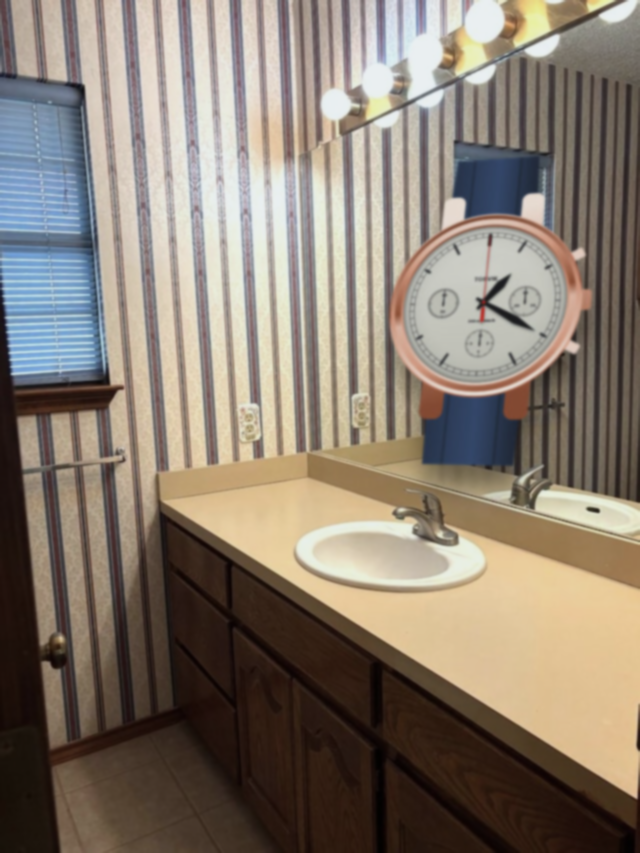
{"hour": 1, "minute": 20}
